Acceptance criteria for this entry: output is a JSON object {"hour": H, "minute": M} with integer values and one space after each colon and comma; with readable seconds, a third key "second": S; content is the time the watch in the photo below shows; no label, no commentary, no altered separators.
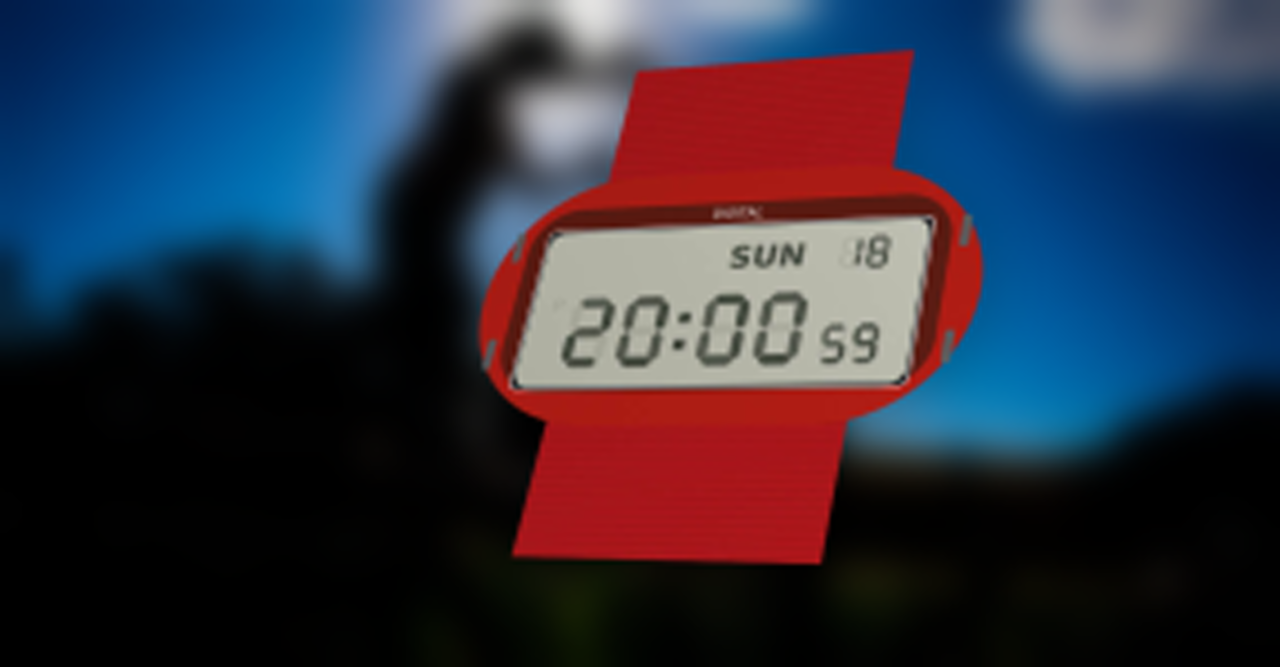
{"hour": 20, "minute": 0, "second": 59}
